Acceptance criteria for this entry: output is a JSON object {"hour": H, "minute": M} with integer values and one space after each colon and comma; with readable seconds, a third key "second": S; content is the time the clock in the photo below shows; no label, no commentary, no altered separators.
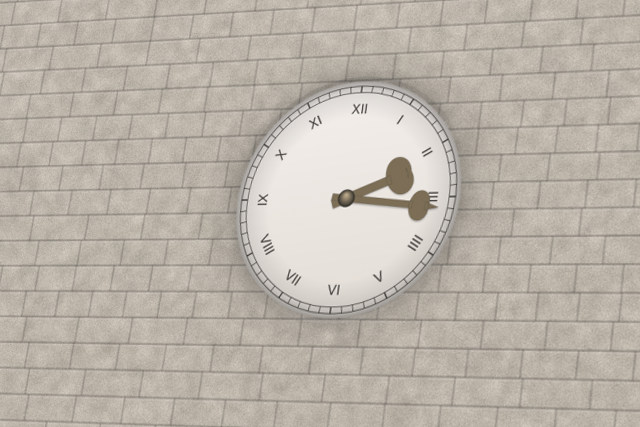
{"hour": 2, "minute": 16}
